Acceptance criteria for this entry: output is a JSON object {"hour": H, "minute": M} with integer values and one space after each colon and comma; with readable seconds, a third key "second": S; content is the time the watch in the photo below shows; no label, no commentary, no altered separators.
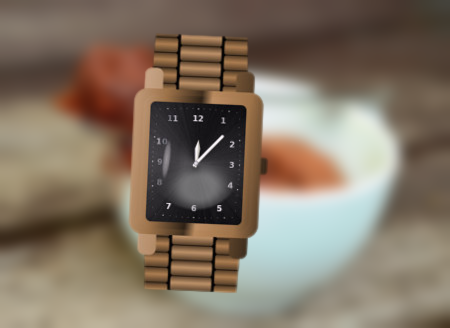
{"hour": 12, "minute": 7}
